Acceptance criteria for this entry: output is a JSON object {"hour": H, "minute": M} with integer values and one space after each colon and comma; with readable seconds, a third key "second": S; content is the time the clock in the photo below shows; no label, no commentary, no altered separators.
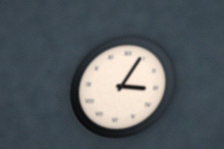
{"hour": 3, "minute": 4}
